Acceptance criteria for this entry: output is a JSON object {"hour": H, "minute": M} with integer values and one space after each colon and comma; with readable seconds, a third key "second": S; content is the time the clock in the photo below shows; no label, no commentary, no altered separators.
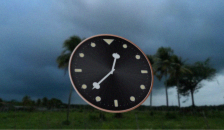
{"hour": 12, "minute": 38}
